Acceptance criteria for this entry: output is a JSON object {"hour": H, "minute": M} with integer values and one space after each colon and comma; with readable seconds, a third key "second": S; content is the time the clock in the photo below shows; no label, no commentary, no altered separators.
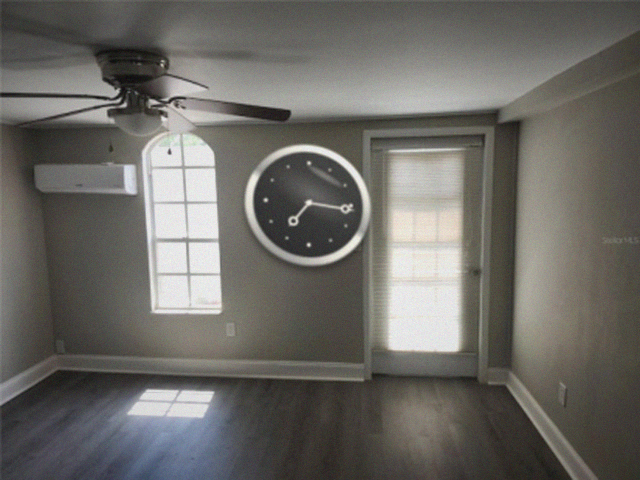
{"hour": 7, "minute": 16}
